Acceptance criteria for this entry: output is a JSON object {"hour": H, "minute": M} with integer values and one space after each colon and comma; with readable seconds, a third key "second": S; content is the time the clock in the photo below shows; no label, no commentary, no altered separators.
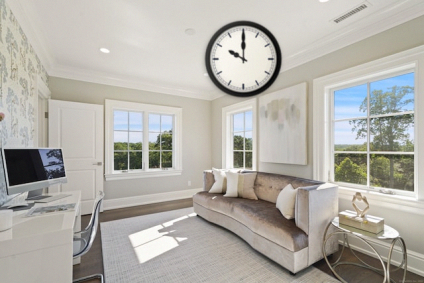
{"hour": 10, "minute": 0}
